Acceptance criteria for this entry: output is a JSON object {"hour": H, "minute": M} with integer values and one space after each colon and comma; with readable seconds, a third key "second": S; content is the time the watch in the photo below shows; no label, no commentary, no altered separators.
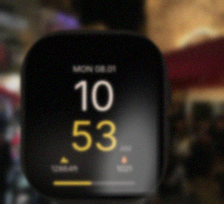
{"hour": 10, "minute": 53}
